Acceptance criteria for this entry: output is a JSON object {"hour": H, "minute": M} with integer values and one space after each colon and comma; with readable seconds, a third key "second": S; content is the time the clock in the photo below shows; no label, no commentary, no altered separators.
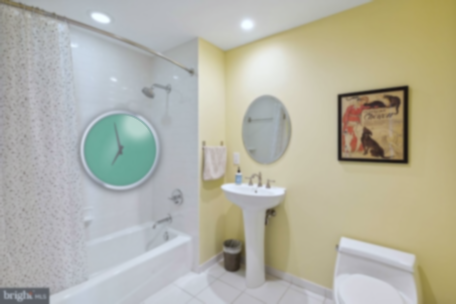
{"hour": 6, "minute": 58}
